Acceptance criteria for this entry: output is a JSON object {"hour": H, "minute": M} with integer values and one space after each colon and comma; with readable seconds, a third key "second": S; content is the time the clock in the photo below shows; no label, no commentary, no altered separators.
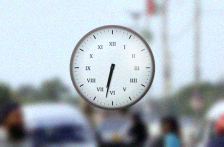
{"hour": 6, "minute": 32}
